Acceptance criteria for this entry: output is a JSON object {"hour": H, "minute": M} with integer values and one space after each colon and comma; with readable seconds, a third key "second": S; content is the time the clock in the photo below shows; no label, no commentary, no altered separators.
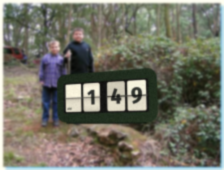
{"hour": 1, "minute": 49}
